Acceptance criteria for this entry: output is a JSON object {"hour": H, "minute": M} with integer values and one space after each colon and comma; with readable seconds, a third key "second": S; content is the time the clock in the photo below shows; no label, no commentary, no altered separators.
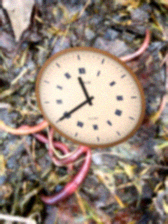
{"hour": 11, "minute": 40}
